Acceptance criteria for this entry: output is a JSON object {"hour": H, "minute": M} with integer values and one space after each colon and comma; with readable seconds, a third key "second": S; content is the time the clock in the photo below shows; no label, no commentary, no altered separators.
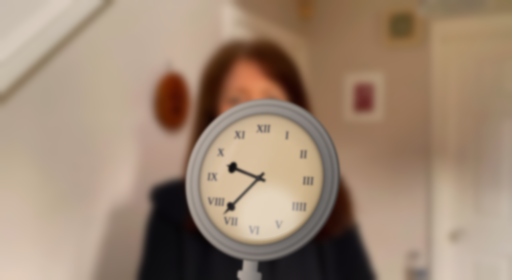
{"hour": 9, "minute": 37}
